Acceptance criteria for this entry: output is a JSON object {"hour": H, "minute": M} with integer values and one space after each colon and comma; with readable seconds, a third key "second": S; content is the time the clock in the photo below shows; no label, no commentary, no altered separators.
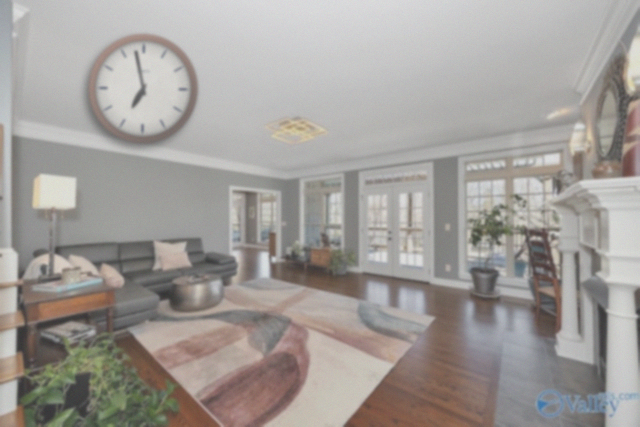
{"hour": 6, "minute": 58}
